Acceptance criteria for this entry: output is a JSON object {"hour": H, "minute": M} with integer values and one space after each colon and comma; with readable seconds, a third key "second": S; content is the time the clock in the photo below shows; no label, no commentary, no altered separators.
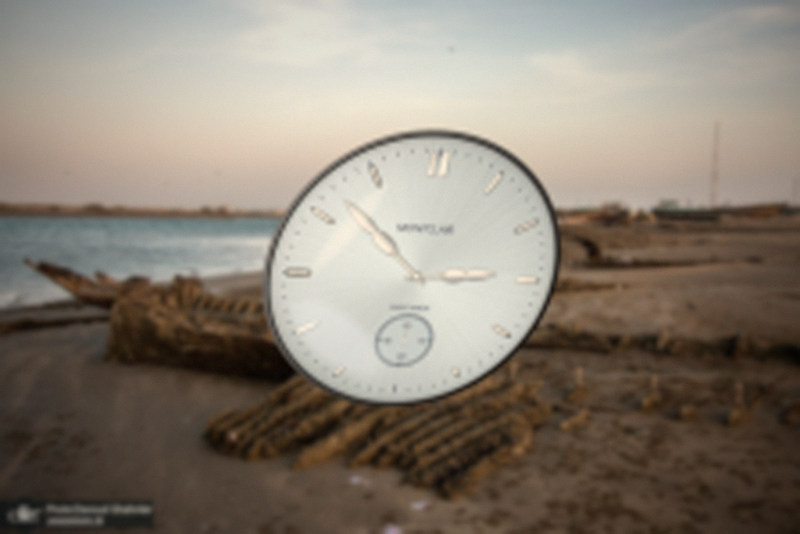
{"hour": 2, "minute": 52}
